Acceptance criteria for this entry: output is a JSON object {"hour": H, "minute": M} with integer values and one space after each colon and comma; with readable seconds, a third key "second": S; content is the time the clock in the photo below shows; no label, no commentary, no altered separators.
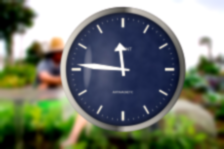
{"hour": 11, "minute": 46}
